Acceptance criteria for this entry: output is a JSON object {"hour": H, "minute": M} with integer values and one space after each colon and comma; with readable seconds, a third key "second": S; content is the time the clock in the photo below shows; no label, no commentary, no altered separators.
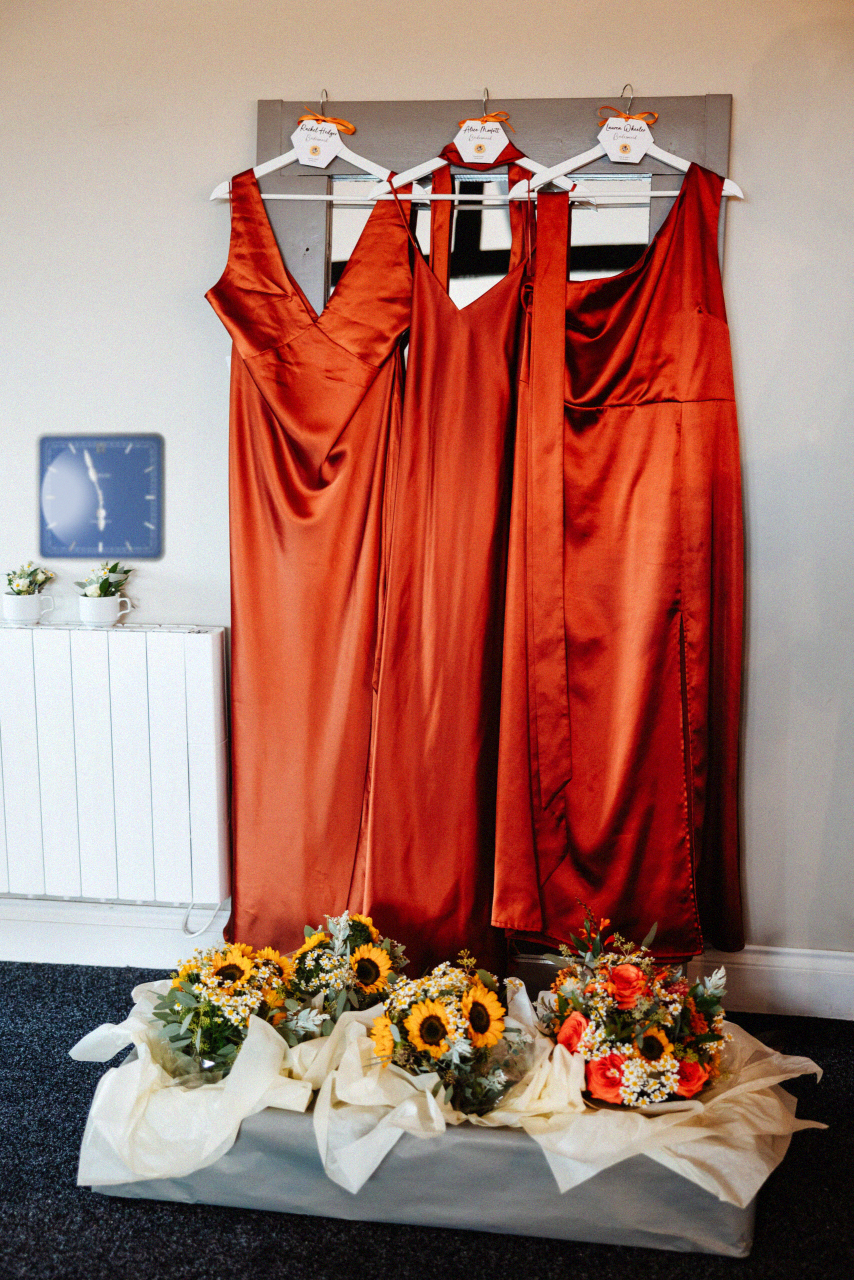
{"hour": 5, "minute": 57}
